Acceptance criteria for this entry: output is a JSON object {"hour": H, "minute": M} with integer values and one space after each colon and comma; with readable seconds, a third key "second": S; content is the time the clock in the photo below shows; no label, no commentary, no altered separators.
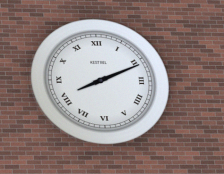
{"hour": 8, "minute": 11}
